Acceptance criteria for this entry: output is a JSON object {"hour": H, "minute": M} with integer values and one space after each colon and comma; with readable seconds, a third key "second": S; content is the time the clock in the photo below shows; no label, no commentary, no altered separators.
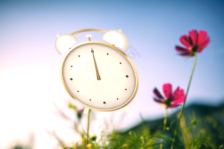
{"hour": 12, "minute": 0}
